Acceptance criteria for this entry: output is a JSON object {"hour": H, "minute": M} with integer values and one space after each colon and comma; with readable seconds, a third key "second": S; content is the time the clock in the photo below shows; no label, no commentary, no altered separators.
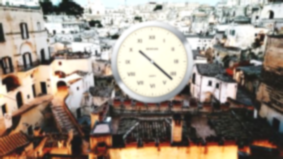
{"hour": 10, "minute": 22}
